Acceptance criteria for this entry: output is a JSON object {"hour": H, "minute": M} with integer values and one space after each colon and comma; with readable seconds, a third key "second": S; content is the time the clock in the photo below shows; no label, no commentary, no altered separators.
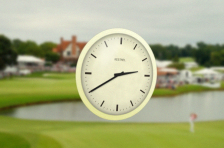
{"hour": 2, "minute": 40}
